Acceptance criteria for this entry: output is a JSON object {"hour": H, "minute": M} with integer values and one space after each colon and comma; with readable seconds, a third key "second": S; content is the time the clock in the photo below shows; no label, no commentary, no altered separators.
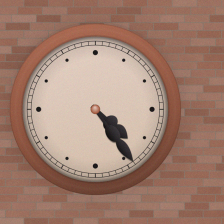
{"hour": 4, "minute": 24}
